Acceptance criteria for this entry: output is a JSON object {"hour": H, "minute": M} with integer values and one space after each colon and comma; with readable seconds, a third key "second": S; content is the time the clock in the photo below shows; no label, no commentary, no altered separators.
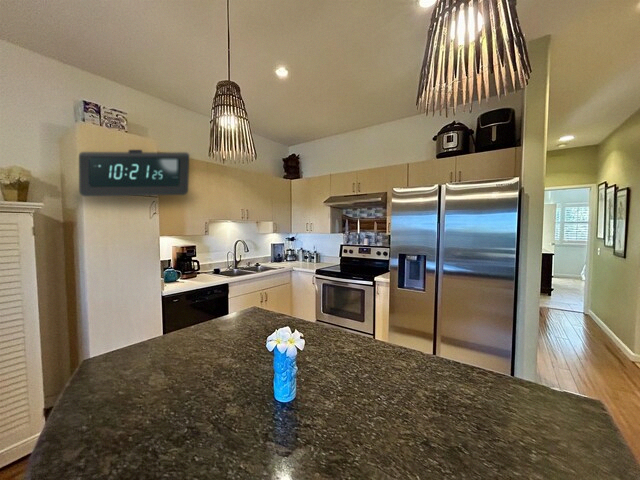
{"hour": 10, "minute": 21}
